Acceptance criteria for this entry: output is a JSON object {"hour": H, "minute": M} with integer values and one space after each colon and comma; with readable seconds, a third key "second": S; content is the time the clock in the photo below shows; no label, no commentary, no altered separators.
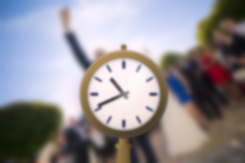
{"hour": 10, "minute": 41}
